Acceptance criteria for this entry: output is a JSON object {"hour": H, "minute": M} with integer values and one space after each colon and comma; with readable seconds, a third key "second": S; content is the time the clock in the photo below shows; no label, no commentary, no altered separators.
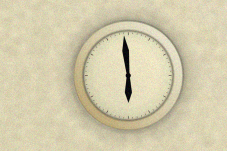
{"hour": 5, "minute": 59}
